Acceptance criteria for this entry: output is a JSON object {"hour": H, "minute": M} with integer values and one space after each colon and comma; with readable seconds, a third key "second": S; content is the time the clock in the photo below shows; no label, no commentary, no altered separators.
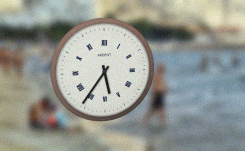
{"hour": 5, "minute": 36}
